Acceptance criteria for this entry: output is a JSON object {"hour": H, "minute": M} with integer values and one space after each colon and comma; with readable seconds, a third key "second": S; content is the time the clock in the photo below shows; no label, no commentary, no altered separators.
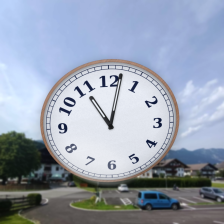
{"hour": 11, "minute": 2}
